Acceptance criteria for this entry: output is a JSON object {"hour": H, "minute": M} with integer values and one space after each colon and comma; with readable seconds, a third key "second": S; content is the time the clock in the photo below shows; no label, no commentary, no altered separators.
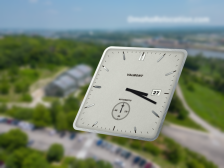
{"hour": 3, "minute": 18}
